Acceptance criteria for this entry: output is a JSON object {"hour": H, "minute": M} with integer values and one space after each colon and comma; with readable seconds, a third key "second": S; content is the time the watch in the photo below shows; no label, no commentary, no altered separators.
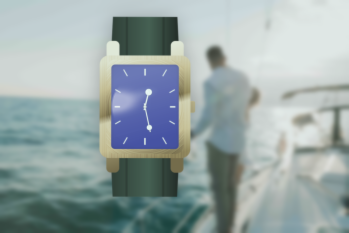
{"hour": 12, "minute": 28}
